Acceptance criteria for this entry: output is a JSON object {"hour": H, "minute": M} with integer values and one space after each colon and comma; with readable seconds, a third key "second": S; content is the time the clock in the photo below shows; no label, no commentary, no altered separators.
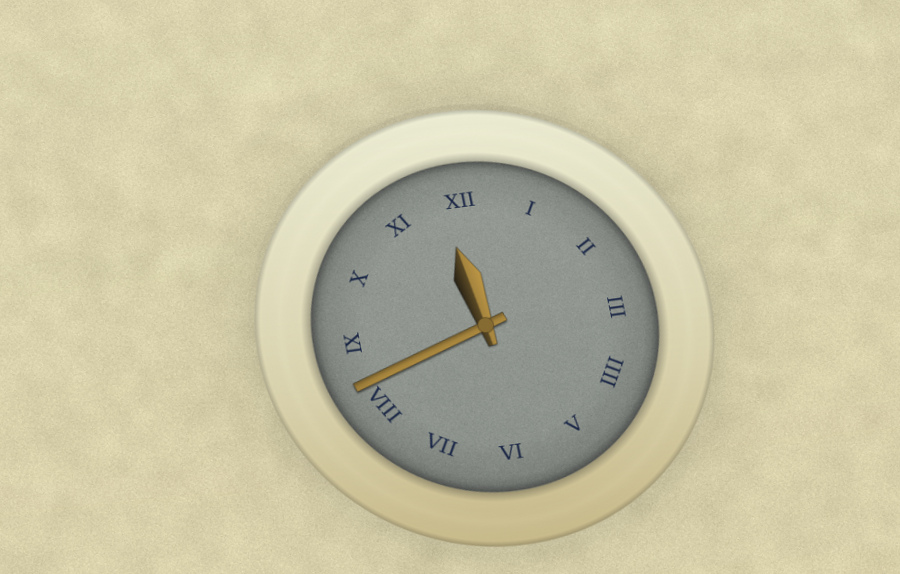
{"hour": 11, "minute": 42}
